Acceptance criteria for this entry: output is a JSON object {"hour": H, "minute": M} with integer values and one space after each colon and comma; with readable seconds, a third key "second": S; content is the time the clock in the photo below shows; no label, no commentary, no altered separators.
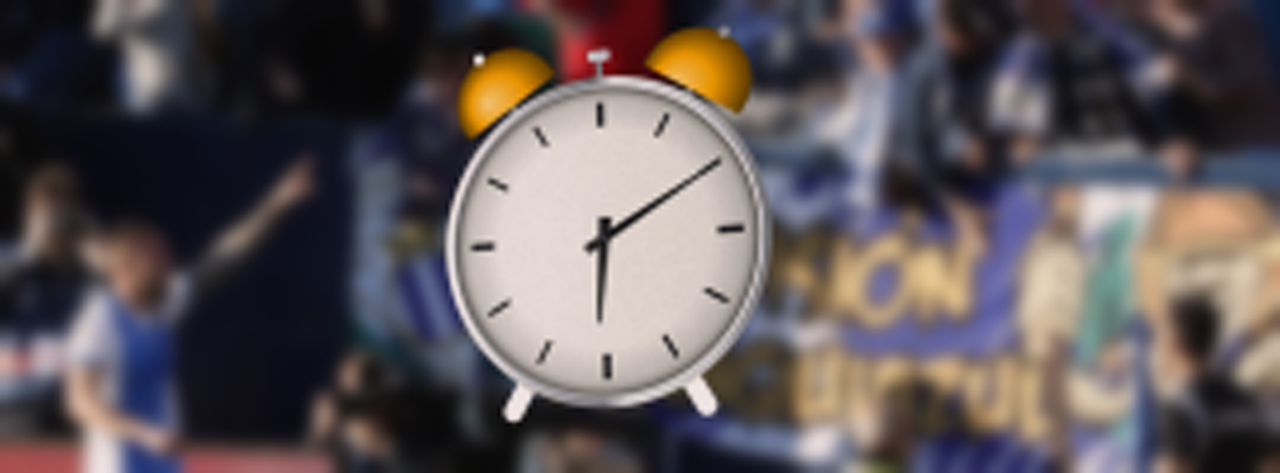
{"hour": 6, "minute": 10}
